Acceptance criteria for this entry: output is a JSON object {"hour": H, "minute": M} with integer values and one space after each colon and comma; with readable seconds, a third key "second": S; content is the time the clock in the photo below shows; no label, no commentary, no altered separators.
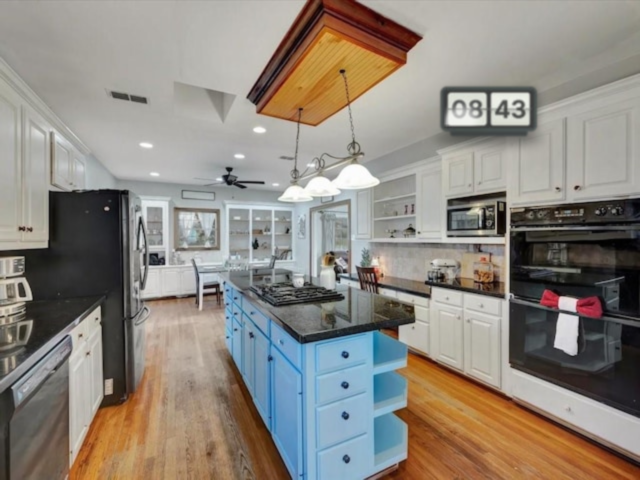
{"hour": 8, "minute": 43}
